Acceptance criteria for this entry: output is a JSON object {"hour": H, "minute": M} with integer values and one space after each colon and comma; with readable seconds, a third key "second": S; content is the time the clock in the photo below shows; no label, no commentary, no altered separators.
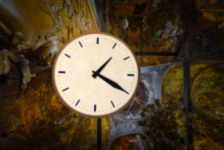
{"hour": 1, "minute": 20}
